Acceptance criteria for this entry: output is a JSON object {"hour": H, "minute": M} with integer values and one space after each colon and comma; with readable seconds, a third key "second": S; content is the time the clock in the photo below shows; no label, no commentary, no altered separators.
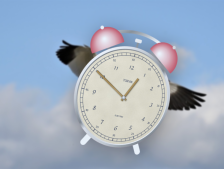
{"hour": 12, "minute": 50}
